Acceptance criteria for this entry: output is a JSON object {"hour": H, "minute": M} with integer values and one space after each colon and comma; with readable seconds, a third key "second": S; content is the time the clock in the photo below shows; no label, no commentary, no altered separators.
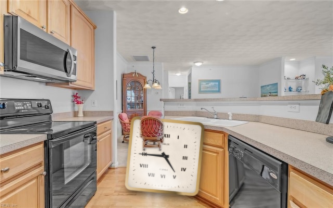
{"hour": 4, "minute": 45}
